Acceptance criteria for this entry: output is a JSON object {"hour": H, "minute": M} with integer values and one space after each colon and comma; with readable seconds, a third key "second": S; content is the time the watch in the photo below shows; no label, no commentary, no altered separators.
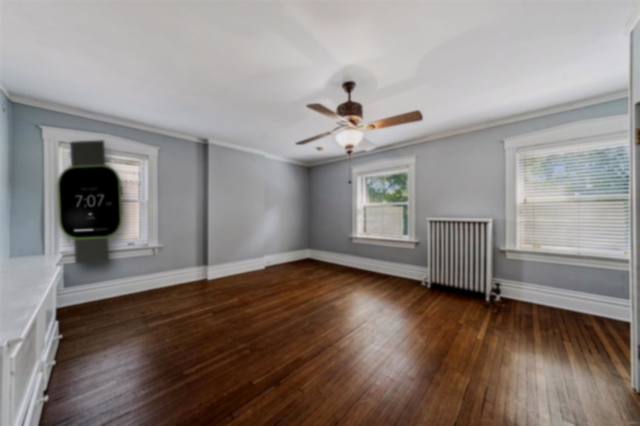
{"hour": 7, "minute": 7}
